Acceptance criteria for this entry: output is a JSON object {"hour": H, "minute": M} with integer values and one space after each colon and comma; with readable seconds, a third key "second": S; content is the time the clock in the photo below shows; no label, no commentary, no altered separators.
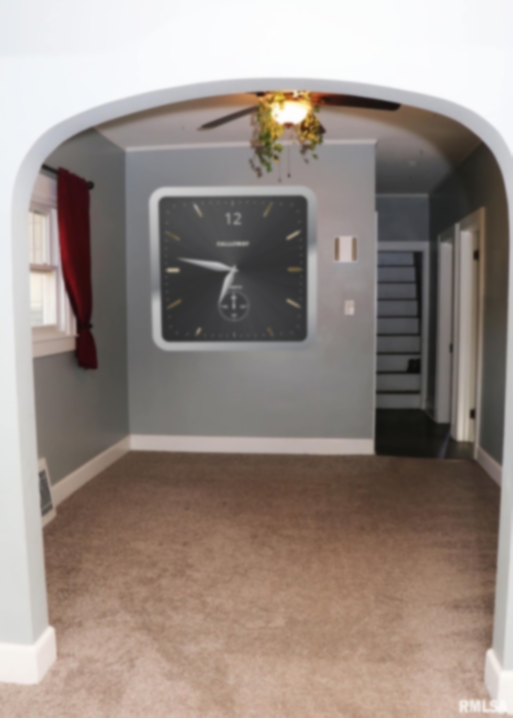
{"hour": 6, "minute": 47}
